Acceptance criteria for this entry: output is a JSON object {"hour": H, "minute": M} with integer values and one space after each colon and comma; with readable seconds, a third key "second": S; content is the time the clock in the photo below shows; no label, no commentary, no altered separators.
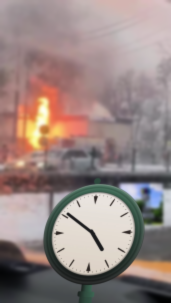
{"hour": 4, "minute": 51}
